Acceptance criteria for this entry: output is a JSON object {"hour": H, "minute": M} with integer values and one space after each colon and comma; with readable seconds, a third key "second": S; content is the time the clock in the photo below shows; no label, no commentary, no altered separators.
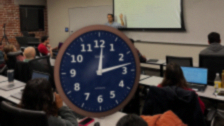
{"hour": 12, "minute": 13}
